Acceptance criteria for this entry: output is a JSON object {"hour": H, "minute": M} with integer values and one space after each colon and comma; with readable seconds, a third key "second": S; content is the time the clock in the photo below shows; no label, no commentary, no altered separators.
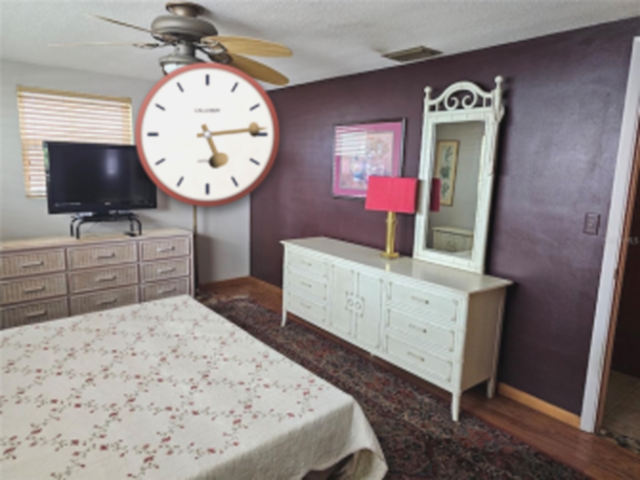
{"hour": 5, "minute": 14}
